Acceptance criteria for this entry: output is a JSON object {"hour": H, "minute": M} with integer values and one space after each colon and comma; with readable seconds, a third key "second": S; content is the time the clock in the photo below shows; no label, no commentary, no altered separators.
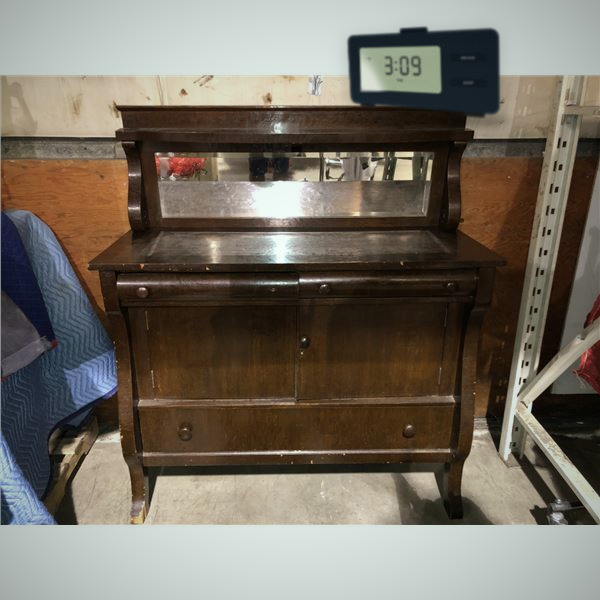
{"hour": 3, "minute": 9}
